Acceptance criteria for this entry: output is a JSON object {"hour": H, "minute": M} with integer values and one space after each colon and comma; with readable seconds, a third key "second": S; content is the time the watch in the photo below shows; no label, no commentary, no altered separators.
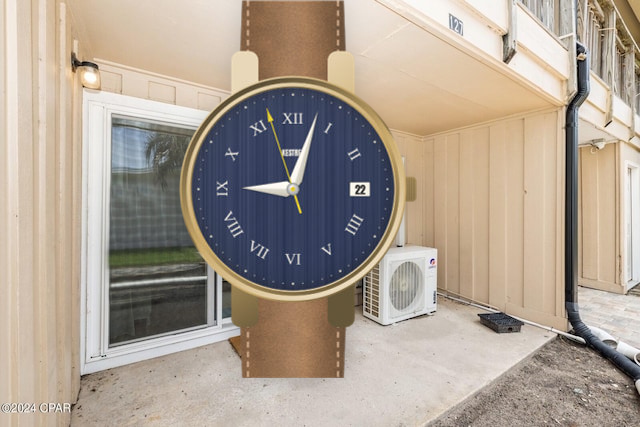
{"hour": 9, "minute": 2, "second": 57}
